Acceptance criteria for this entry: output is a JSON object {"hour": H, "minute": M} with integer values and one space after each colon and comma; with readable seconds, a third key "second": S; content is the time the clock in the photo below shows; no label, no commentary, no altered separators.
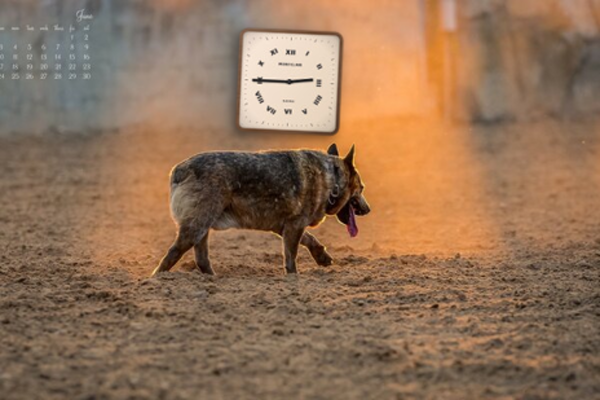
{"hour": 2, "minute": 45}
